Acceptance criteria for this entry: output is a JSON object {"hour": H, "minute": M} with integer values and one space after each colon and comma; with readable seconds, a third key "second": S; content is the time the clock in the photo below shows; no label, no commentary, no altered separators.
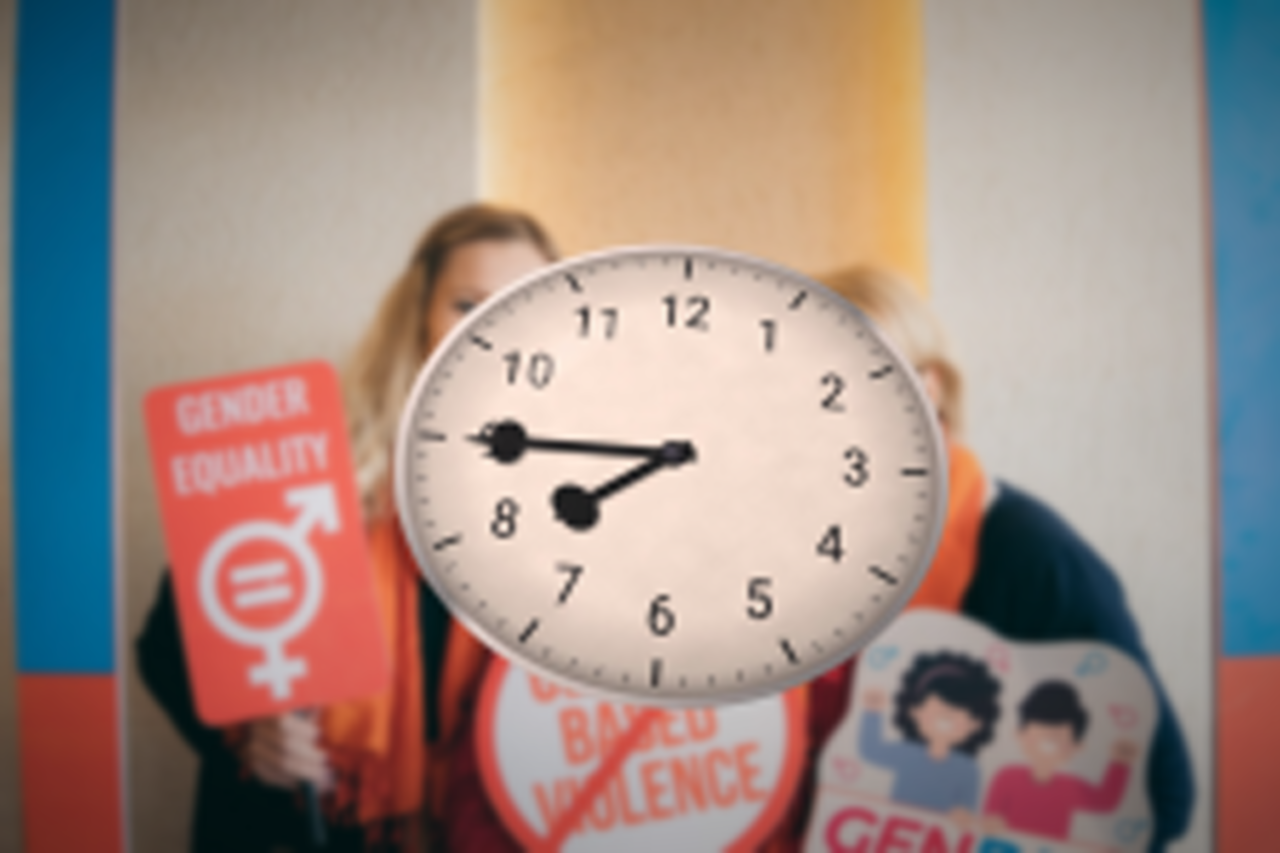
{"hour": 7, "minute": 45}
